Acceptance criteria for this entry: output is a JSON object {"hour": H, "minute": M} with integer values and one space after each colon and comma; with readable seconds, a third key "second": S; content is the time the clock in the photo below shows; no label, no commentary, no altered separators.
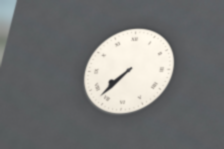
{"hour": 7, "minute": 37}
